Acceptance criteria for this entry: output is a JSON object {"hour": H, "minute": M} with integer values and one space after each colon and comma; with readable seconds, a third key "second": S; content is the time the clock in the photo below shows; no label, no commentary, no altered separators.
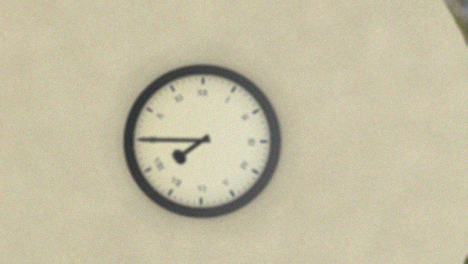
{"hour": 7, "minute": 45}
